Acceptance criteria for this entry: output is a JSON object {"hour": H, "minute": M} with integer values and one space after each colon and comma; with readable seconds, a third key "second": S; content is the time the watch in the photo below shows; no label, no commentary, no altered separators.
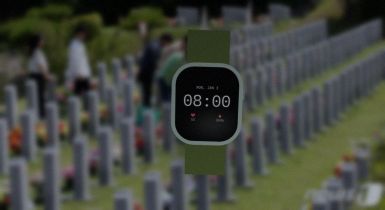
{"hour": 8, "minute": 0}
